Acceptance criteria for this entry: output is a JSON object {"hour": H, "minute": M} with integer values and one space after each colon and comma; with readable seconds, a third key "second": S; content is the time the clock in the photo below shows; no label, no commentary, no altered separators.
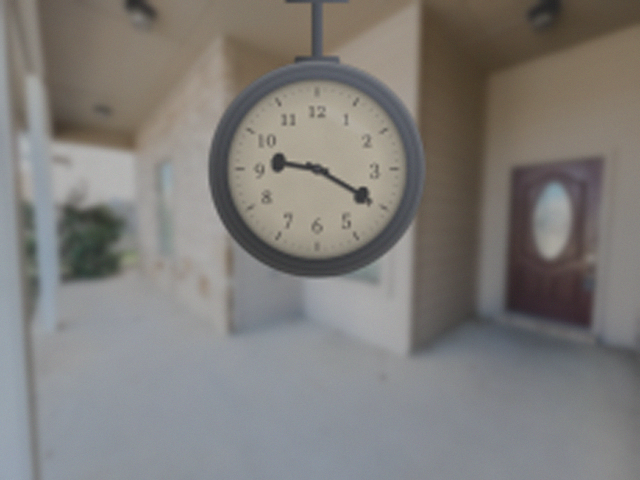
{"hour": 9, "minute": 20}
